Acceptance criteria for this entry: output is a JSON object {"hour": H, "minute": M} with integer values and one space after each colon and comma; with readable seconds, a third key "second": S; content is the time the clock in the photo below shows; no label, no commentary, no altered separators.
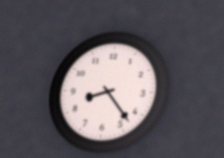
{"hour": 8, "minute": 23}
